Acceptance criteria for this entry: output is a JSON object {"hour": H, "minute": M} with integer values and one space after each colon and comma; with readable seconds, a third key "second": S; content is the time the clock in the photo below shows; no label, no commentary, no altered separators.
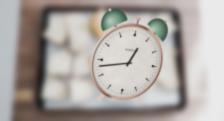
{"hour": 12, "minute": 43}
